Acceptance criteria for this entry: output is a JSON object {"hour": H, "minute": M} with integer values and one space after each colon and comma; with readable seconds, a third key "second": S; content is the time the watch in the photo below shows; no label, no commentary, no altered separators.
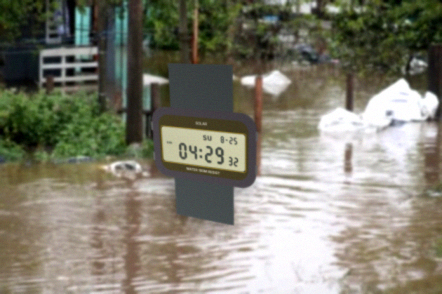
{"hour": 4, "minute": 29}
